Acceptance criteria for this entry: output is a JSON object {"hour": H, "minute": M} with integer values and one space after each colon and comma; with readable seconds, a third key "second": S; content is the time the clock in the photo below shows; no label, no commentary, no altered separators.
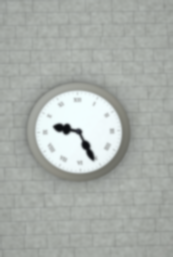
{"hour": 9, "minute": 26}
